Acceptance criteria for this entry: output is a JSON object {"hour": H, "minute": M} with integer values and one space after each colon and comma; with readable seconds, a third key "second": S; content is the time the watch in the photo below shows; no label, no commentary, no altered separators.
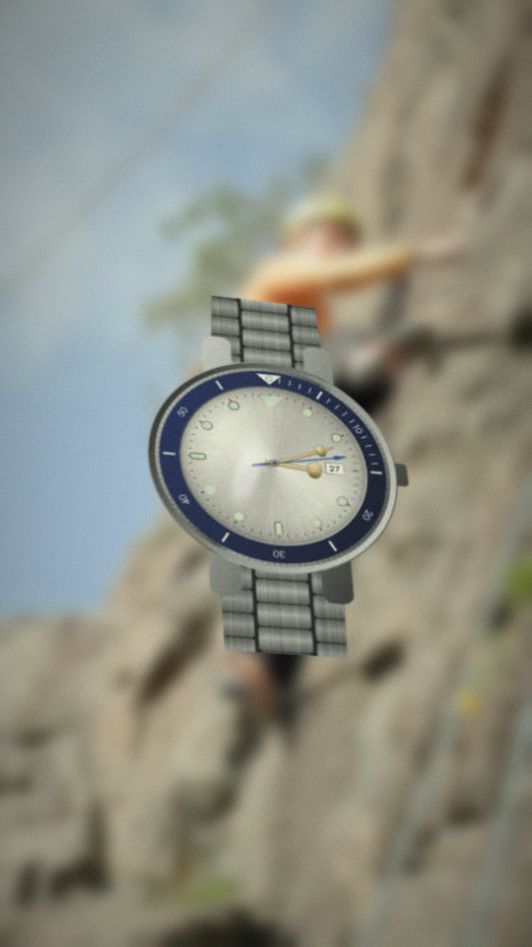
{"hour": 3, "minute": 11, "second": 13}
